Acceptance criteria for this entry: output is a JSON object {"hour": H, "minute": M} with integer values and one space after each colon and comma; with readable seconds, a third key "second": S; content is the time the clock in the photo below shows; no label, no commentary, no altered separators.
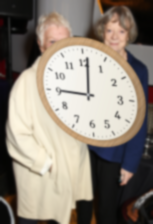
{"hour": 9, "minute": 1}
